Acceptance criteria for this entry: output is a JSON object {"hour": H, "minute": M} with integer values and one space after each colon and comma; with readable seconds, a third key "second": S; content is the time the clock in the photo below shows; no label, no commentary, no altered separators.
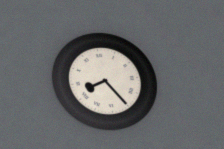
{"hour": 8, "minute": 25}
